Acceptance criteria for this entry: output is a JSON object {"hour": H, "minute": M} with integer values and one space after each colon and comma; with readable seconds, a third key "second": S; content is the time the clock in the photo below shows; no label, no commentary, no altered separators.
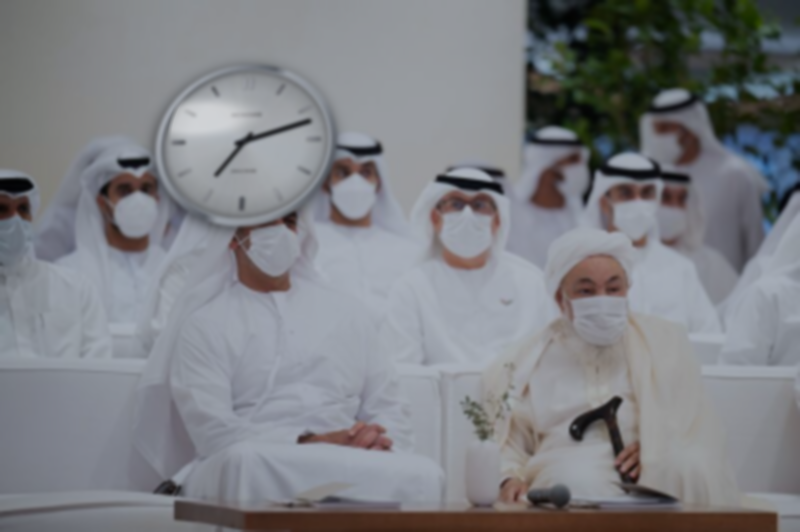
{"hour": 7, "minute": 12}
